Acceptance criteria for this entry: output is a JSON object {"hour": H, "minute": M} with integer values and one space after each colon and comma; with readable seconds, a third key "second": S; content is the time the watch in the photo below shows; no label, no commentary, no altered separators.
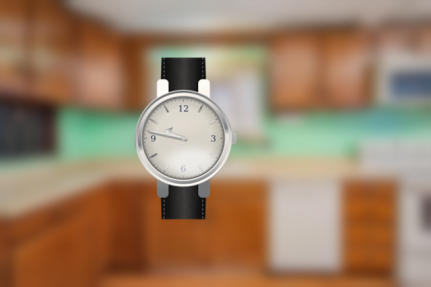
{"hour": 9, "minute": 47}
